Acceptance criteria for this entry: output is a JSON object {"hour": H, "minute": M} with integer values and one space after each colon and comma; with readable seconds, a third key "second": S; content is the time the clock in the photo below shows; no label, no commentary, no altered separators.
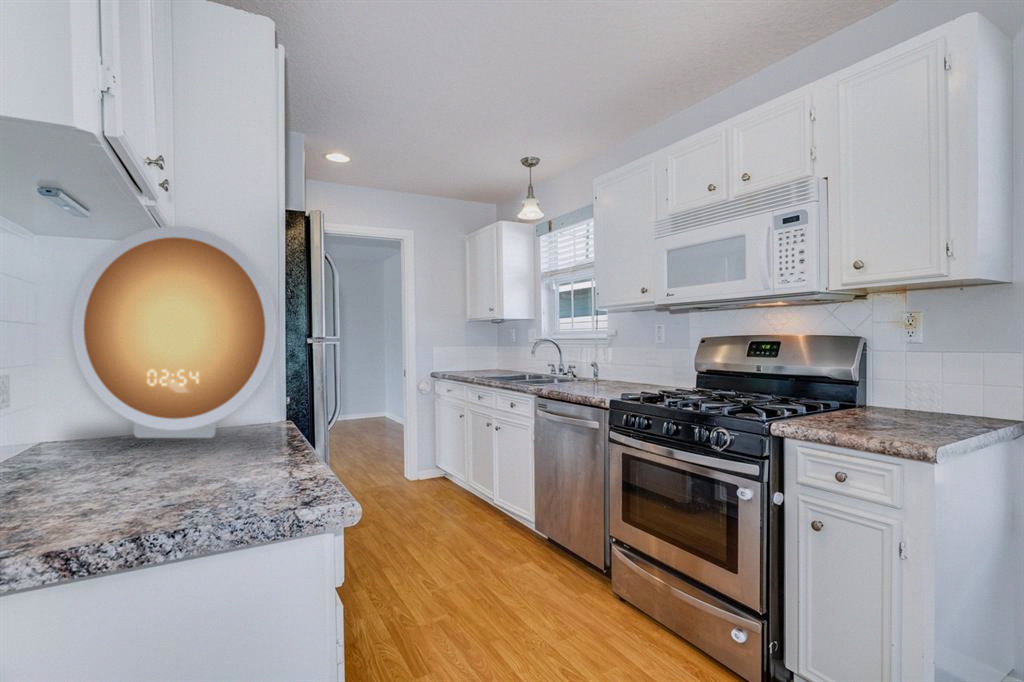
{"hour": 2, "minute": 54}
